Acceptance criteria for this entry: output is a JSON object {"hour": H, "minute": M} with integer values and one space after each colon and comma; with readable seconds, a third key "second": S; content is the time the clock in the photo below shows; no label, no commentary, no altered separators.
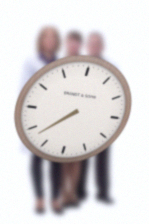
{"hour": 7, "minute": 38}
